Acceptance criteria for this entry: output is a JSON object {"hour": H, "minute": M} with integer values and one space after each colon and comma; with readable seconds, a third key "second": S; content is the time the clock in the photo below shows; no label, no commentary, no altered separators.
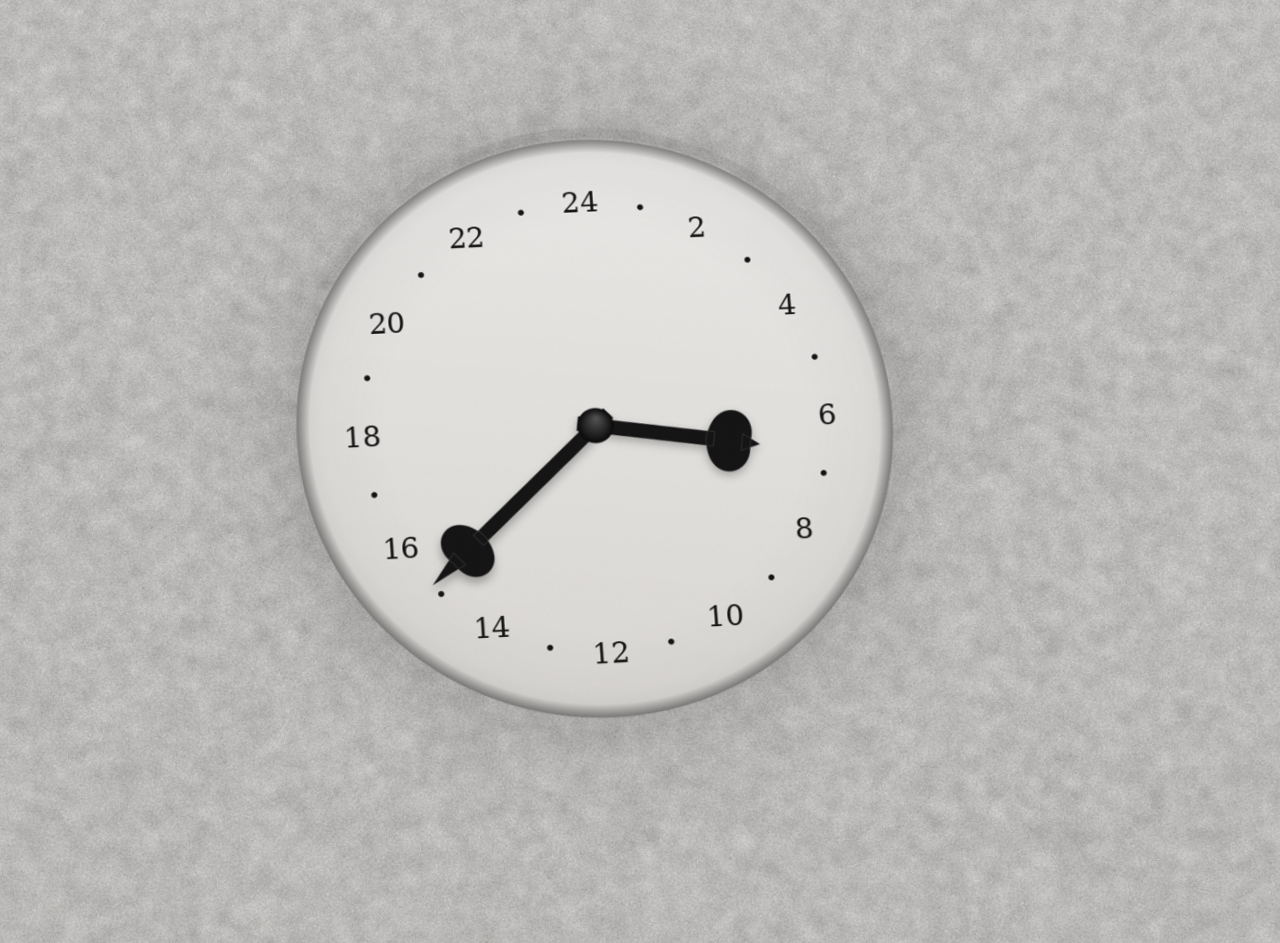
{"hour": 6, "minute": 38}
